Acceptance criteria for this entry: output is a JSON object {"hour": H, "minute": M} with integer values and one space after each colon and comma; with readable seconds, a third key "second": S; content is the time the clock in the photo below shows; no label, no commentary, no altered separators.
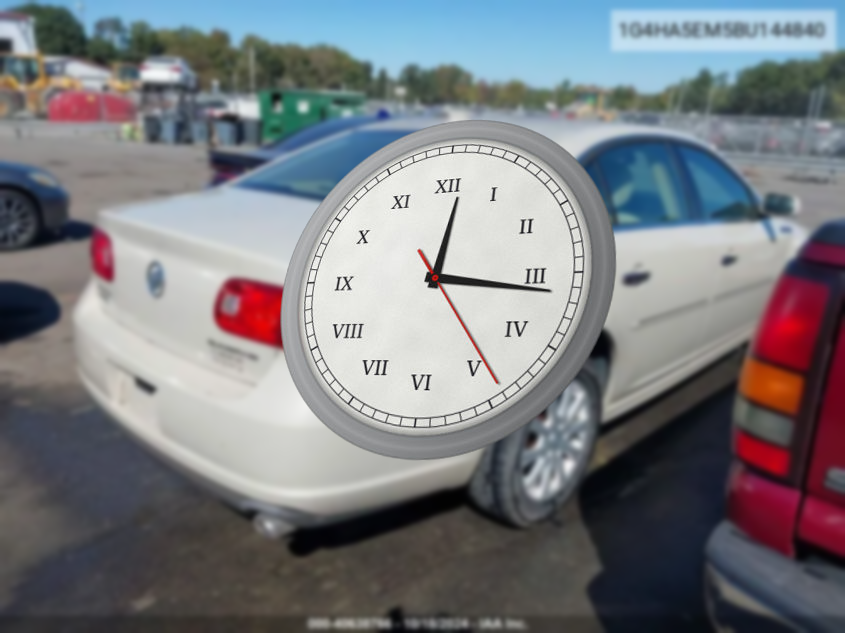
{"hour": 12, "minute": 16, "second": 24}
